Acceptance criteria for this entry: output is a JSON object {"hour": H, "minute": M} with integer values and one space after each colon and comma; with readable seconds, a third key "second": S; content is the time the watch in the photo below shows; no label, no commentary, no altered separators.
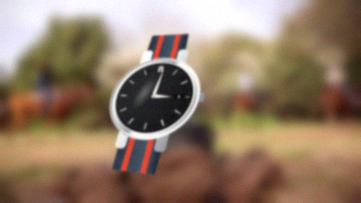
{"hour": 3, "minute": 1}
